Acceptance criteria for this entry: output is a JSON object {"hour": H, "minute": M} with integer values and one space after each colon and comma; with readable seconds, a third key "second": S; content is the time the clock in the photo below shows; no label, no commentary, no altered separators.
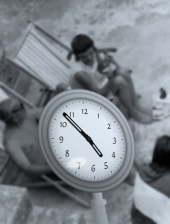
{"hour": 4, "minute": 53}
